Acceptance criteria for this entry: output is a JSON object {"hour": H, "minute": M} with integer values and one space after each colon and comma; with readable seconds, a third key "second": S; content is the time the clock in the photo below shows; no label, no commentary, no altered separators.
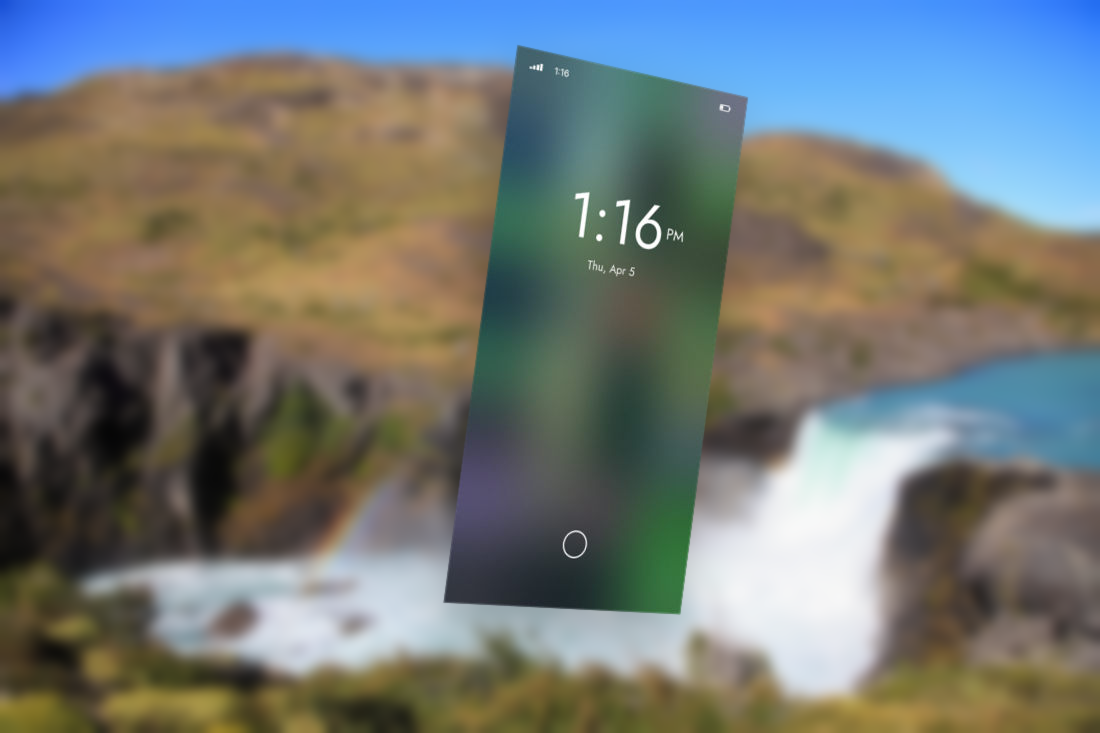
{"hour": 1, "minute": 16}
